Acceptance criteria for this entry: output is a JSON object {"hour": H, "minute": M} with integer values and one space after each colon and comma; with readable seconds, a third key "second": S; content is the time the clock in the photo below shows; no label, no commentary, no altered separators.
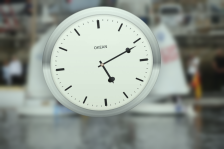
{"hour": 5, "minute": 11}
